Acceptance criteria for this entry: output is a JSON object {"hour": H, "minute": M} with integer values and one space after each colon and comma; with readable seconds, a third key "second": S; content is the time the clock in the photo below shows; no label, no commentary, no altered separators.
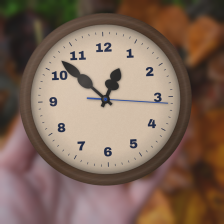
{"hour": 12, "minute": 52, "second": 16}
